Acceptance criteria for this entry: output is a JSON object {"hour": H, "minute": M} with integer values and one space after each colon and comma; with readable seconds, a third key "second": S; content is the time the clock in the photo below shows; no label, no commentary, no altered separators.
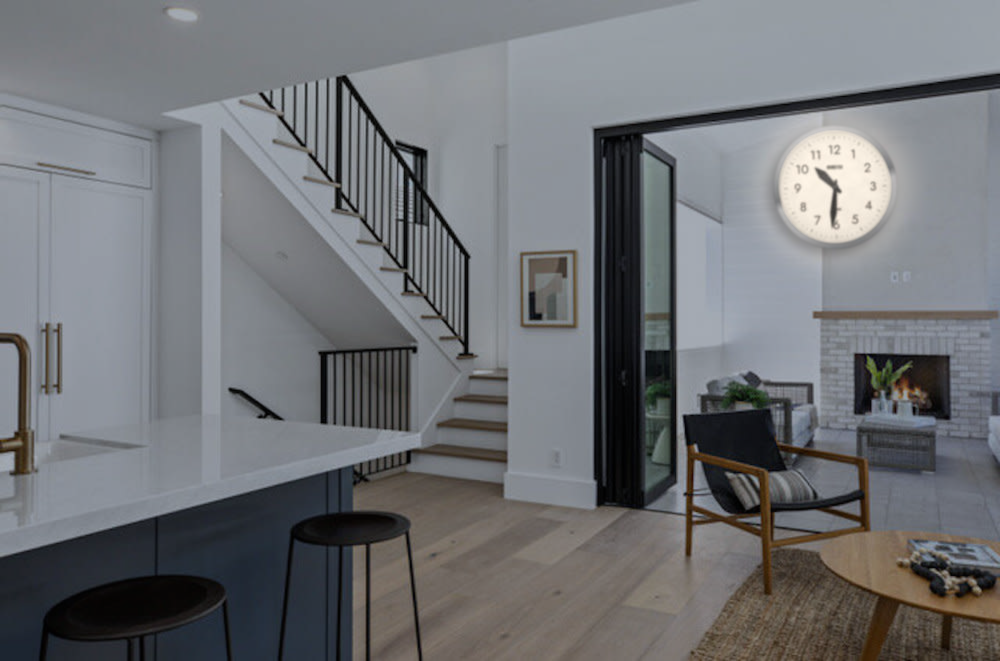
{"hour": 10, "minute": 31}
